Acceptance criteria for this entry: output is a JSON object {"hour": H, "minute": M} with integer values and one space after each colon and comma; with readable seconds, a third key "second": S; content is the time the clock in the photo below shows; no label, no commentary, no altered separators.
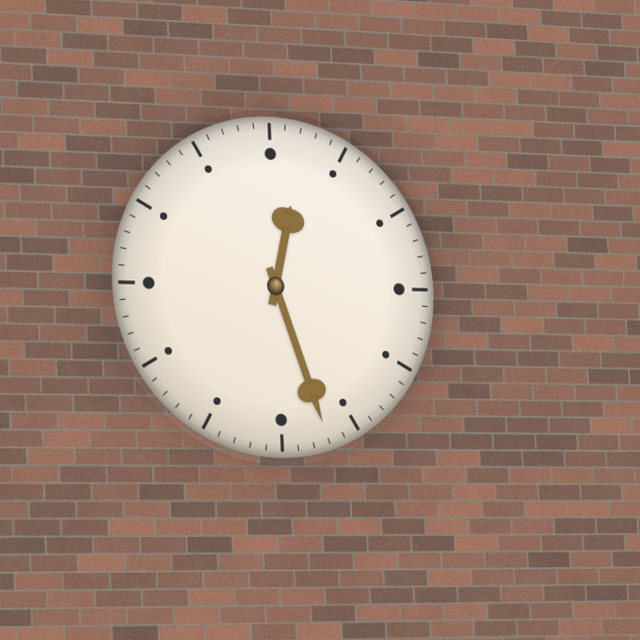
{"hour": 12, "minute": 27}
